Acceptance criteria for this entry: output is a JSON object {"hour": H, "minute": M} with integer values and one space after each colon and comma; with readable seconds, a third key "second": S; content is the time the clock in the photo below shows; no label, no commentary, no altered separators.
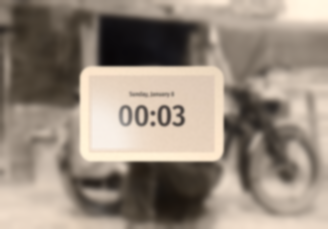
{"hour": 0, "minute": 3}
